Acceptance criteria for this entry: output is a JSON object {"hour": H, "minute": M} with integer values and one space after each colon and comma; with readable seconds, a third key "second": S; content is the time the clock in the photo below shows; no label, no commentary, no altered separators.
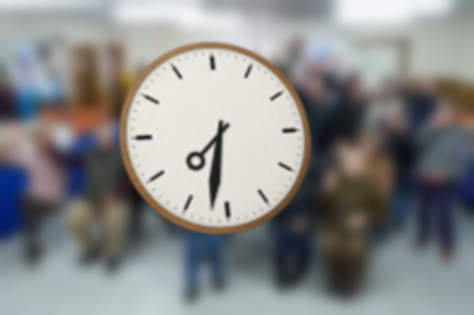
{"hour": 7, "minute": 32}
